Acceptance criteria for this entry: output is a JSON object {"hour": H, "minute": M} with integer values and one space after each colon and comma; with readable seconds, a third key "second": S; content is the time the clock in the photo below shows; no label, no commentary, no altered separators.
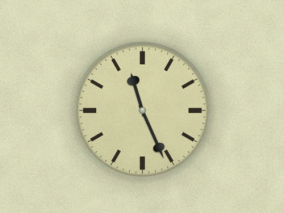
{"hour": 11, "minute": 26}
